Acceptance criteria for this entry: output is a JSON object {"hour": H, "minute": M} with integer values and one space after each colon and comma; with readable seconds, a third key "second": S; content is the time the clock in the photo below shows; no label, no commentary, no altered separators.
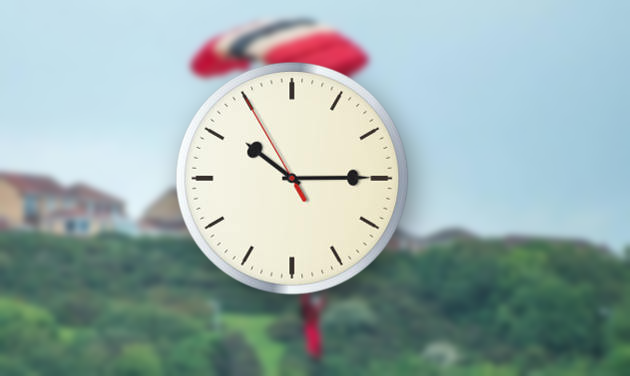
{"hour": 10, "minute": 14, "second": 55}
